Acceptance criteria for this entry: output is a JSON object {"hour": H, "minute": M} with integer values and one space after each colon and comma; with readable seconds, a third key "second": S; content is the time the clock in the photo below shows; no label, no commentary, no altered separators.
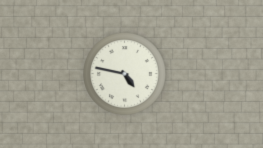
{"hour": 4, "minute": 47}
